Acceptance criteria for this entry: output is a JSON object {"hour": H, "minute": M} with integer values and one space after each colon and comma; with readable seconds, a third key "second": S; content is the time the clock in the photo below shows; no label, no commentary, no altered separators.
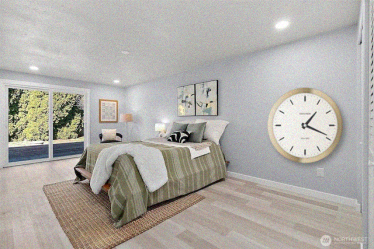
{"hour": 1, "minute": 19}
